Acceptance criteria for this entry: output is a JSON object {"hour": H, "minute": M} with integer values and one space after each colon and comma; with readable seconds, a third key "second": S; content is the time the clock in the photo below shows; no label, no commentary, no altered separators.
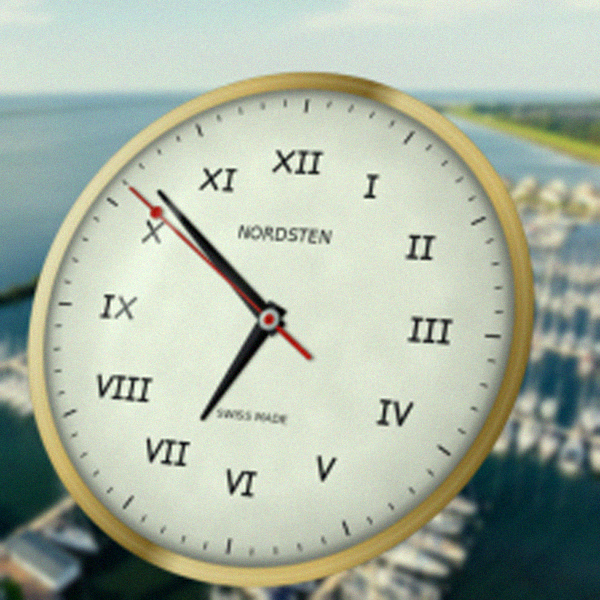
{"hour": 6, "minute": 51, "second": 51}
